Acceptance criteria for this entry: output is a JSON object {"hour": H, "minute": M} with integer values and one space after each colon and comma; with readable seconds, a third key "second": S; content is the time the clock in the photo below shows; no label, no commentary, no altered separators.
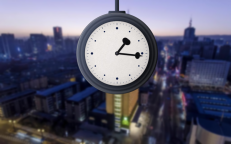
{"hour": 1, "minute": 16}
